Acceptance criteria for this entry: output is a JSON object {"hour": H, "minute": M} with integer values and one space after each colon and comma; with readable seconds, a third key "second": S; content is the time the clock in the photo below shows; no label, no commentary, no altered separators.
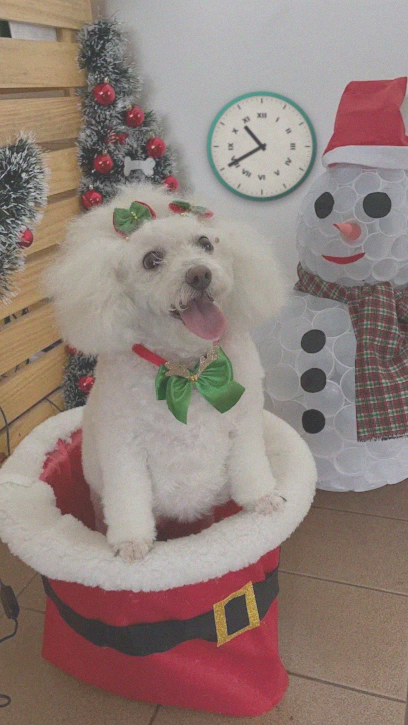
{"hour": 10, "minute": 40}
